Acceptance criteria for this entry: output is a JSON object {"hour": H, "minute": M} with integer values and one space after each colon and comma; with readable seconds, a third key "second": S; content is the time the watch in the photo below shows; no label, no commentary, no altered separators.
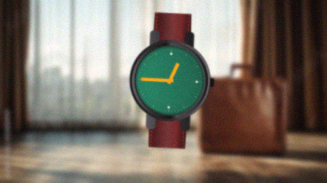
{"hour": 12, "minute": 45}
